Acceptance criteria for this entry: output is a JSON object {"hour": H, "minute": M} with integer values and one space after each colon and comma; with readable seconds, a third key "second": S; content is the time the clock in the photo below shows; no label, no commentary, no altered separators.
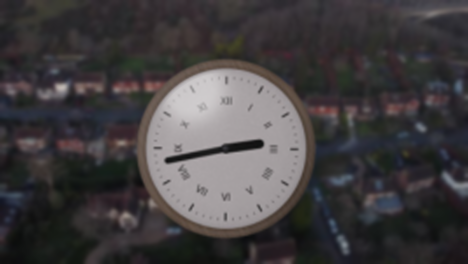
{"hour": 2, "minute": 43}
